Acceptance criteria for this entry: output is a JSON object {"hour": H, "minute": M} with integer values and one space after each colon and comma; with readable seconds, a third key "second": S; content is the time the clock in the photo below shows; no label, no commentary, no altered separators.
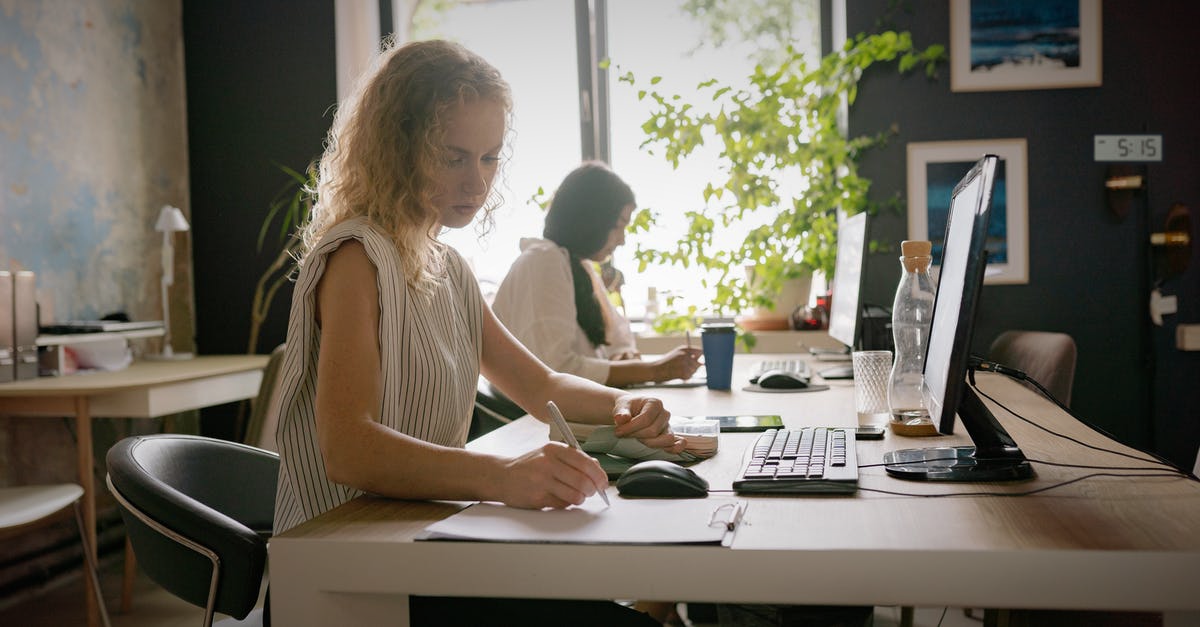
{"hour": 5, "minute": 15}
